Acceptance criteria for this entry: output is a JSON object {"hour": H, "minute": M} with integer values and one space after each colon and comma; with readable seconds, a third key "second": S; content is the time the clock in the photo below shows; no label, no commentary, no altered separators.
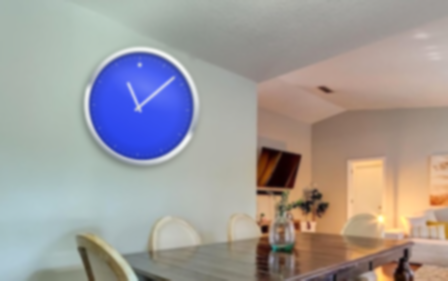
{"hour": 11, "minute": 8}
